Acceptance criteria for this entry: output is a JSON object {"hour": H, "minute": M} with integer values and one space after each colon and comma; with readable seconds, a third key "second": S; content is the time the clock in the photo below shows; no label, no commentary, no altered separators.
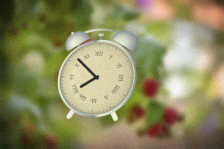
{"hour": 7, "minute": 52}
